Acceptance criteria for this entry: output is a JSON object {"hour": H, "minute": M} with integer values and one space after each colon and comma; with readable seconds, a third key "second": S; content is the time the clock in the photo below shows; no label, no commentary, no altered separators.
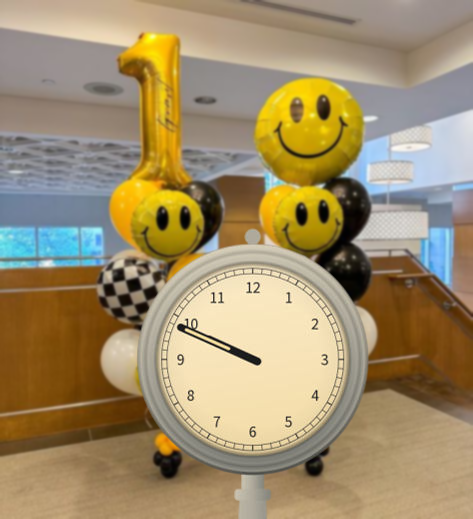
{"hour": 9, "minute": 49}
